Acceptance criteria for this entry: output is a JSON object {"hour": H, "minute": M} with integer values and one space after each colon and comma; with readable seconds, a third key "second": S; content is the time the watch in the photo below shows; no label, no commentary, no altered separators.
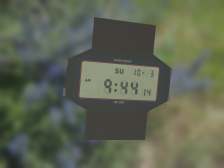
{"hour": 9, "minute": 44, "second": 14}
